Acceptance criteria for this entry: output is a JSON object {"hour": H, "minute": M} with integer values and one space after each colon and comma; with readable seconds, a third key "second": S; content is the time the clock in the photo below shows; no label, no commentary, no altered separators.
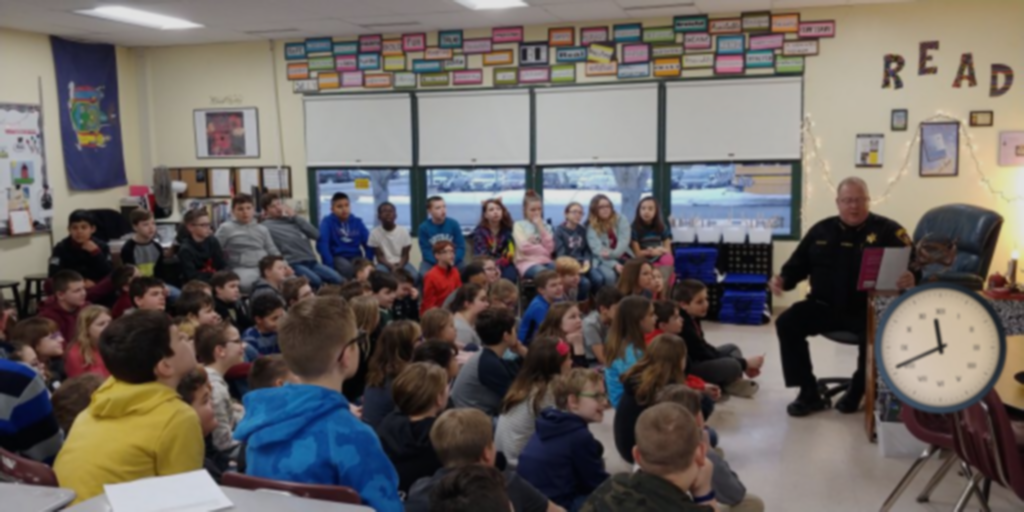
{"hour": 11, "minute": 41}
